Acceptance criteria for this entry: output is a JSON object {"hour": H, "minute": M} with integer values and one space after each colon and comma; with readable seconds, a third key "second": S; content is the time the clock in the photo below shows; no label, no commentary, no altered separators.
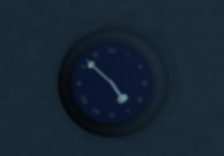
{"hour": 4, "minute": 52}
